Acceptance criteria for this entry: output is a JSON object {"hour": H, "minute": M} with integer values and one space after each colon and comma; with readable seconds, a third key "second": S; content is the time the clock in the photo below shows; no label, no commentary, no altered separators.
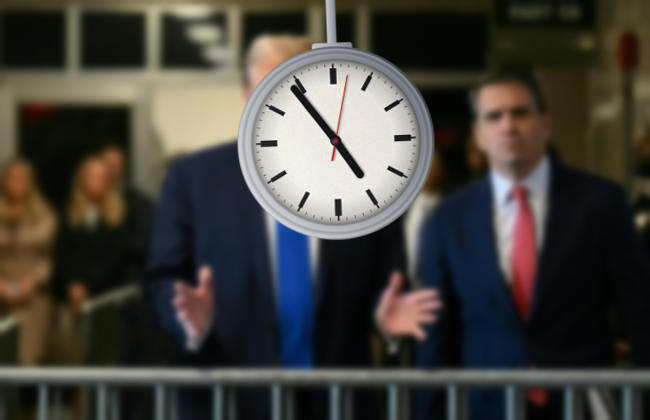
{"hour": 4, "minute": 54, "second": 2}
